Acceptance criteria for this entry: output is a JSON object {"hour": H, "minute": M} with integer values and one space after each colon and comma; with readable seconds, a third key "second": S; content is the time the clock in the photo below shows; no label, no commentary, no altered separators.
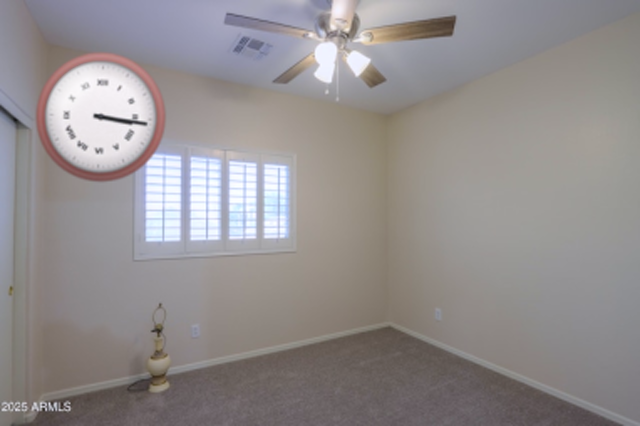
{"hour": 3, "minute": 16}
